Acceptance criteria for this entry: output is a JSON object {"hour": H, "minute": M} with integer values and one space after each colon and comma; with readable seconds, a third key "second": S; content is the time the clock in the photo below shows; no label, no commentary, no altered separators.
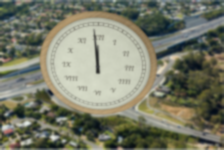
{"hour": 11, "minute": 59}
